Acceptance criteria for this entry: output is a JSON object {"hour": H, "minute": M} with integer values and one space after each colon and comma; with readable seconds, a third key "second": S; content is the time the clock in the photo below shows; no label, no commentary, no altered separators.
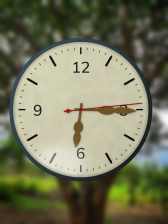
{"hour": 6, "minute": 15, "second": 14}
